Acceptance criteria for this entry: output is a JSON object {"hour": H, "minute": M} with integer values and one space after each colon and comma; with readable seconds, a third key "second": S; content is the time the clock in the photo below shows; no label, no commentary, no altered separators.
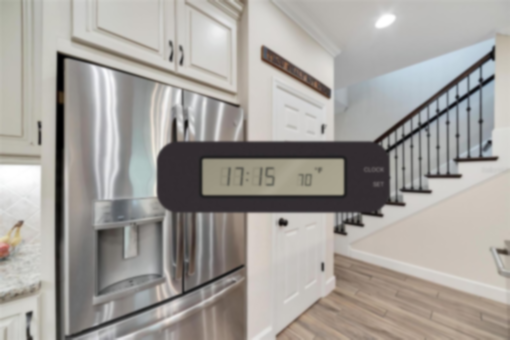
{"hour": 17, "minute": 15}
